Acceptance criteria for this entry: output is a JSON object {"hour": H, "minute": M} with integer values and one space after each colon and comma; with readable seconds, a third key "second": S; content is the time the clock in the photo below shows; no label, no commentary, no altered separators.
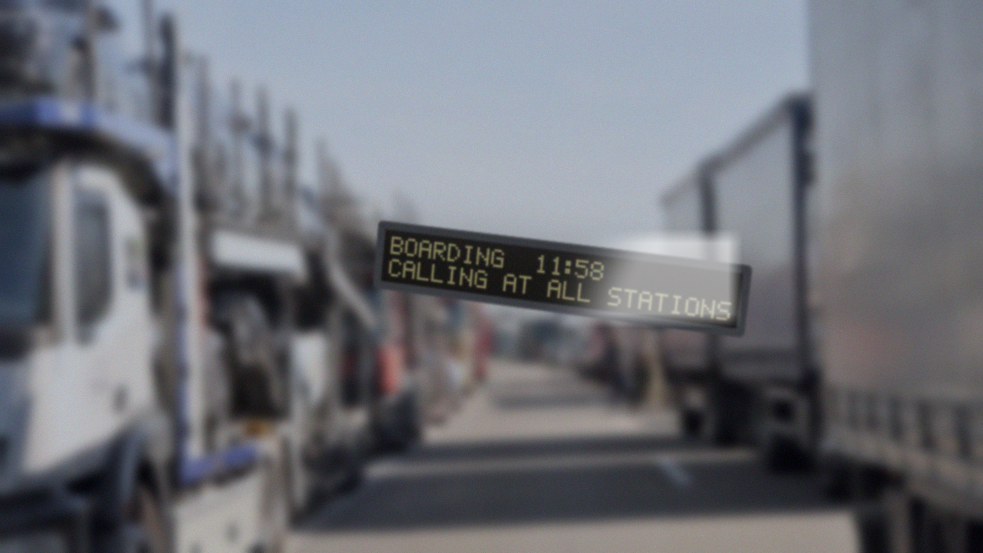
{"hour": 11, "minute": 58}
